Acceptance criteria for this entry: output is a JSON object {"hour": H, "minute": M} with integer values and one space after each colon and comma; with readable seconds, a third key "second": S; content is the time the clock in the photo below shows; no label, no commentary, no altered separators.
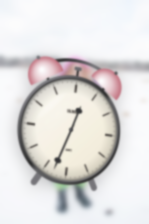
{"hour": 12, "minute": 33}
